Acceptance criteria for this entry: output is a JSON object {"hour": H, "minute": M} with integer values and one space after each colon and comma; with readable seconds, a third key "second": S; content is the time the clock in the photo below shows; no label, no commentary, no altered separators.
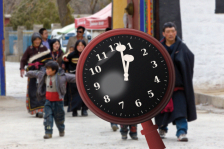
{"hour": 1, "minute": 2}
